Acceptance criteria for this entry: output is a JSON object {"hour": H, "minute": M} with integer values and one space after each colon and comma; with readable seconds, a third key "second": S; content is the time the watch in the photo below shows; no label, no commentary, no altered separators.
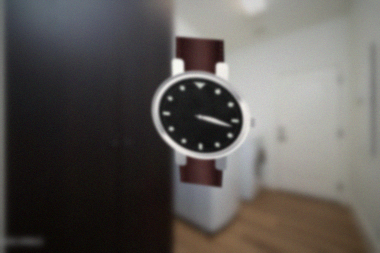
{"hour": 3, "minute": 17}
